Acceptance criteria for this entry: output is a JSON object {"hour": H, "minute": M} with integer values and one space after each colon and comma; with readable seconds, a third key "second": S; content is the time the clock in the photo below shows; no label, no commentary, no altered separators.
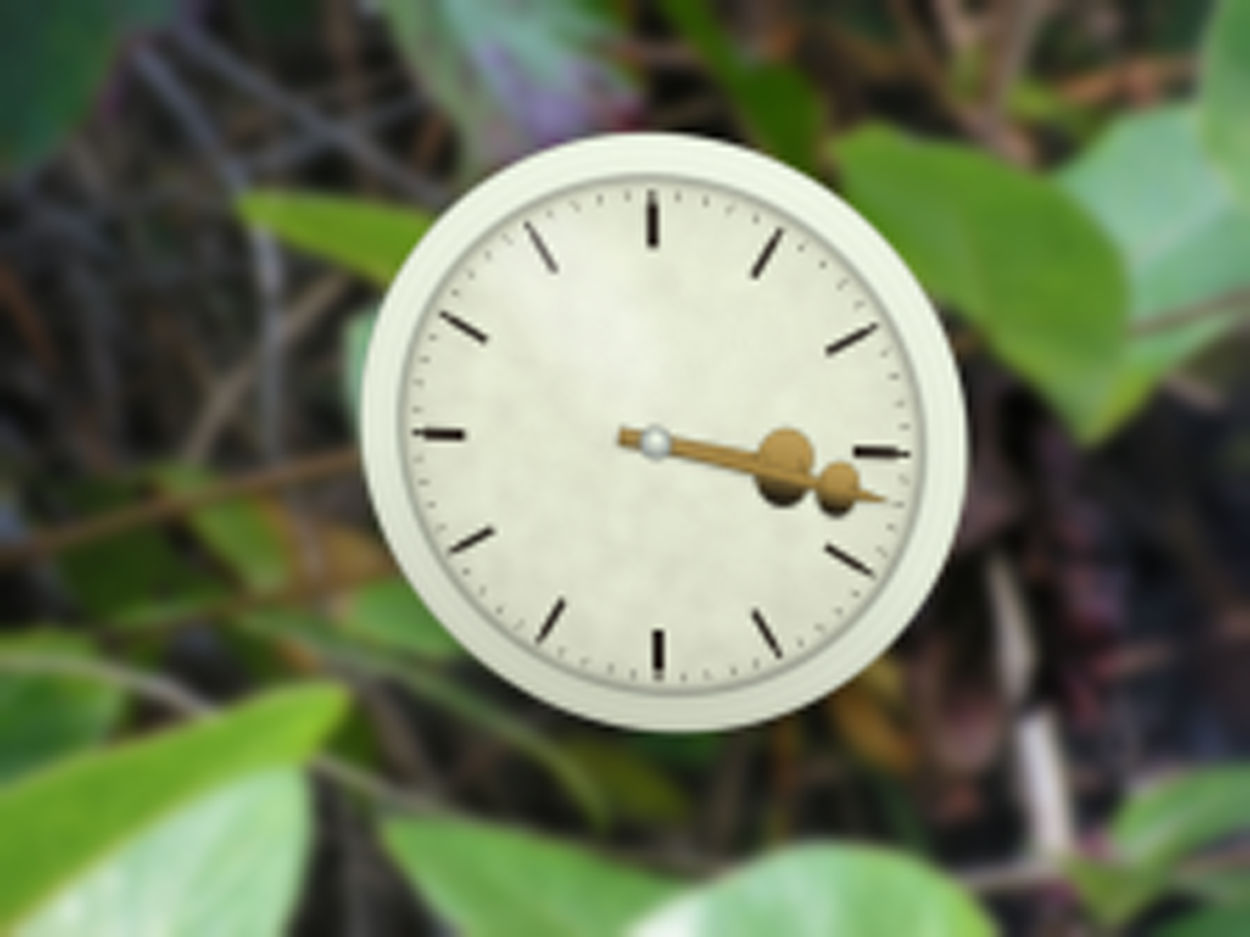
{"hour": 3, "minute": 17}
